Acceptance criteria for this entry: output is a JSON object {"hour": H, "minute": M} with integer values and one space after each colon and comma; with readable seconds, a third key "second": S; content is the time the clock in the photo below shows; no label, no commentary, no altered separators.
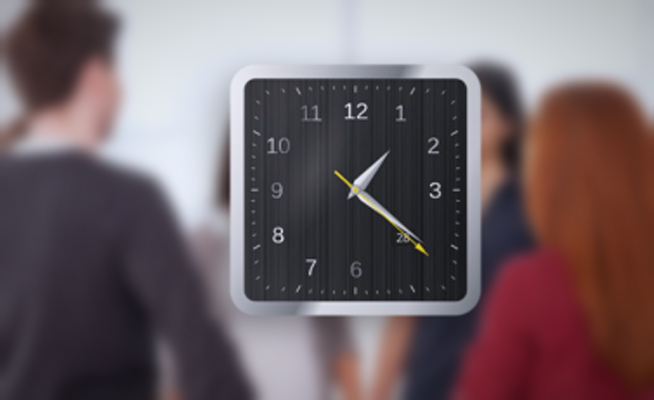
{"hour": 1, "minute": 21, "second": 22}
